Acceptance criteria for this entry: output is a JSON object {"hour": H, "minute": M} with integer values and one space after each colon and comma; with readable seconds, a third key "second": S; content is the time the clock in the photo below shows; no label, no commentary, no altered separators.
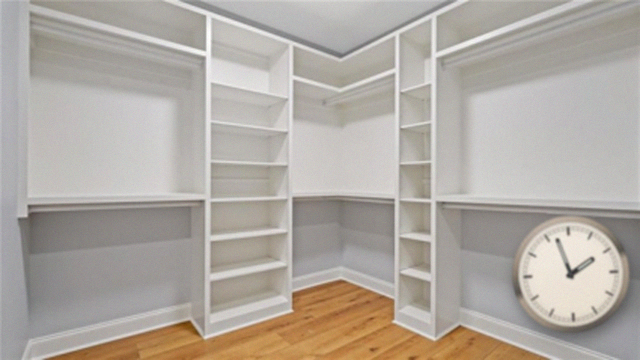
{"hour": 1, "minute": 57}
